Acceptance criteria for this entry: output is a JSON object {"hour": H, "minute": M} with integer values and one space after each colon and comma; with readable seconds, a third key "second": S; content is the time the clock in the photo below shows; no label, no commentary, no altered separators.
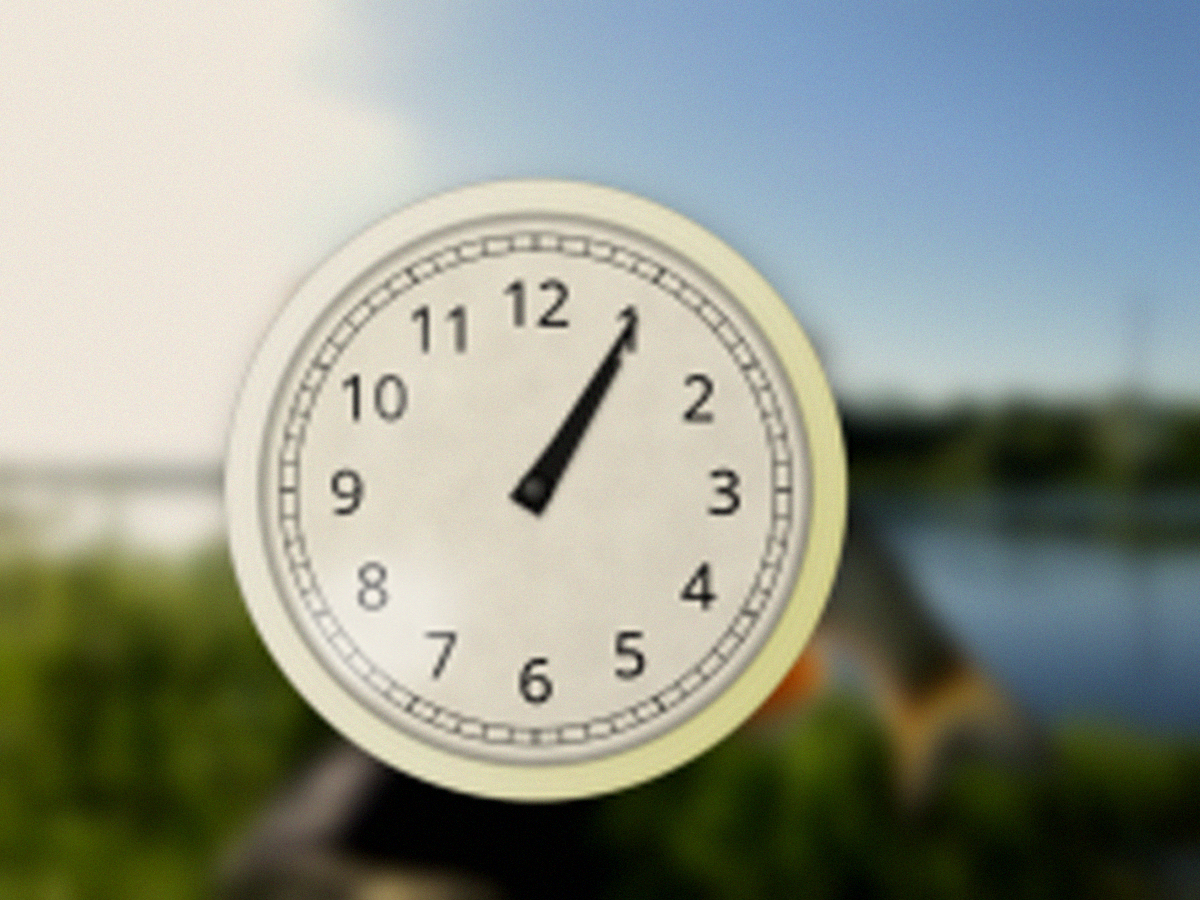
{"hour": 1, "minute": 5}
